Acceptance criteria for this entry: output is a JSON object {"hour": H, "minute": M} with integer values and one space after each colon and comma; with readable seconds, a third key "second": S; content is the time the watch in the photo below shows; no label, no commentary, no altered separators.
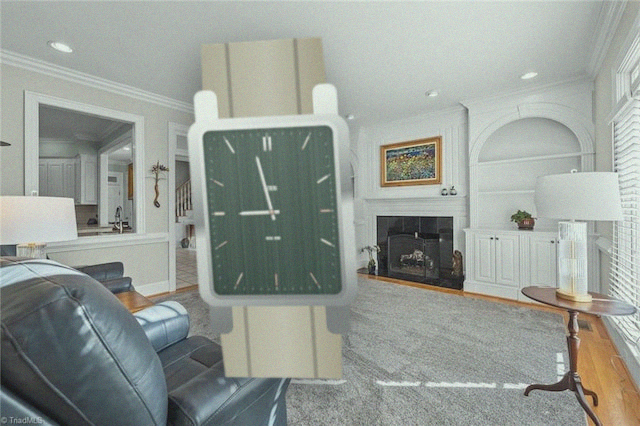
{"hour": 8, "minute": 58}
